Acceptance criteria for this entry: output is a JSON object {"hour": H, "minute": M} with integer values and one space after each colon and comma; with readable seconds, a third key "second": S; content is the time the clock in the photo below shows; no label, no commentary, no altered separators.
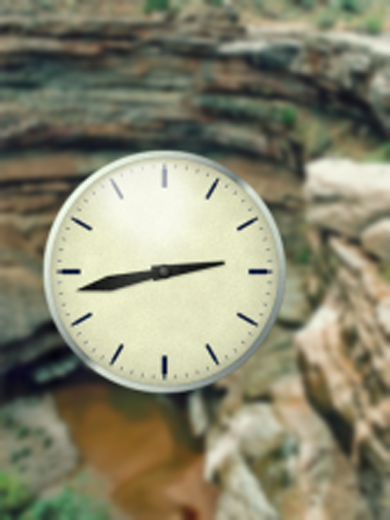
{"hour": 2, "minute": 43}
